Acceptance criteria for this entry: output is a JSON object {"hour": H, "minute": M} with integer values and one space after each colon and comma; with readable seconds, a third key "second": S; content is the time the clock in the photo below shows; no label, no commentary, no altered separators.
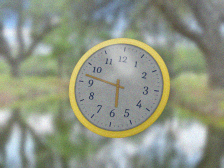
{"hour": 5, "minute": 47}
